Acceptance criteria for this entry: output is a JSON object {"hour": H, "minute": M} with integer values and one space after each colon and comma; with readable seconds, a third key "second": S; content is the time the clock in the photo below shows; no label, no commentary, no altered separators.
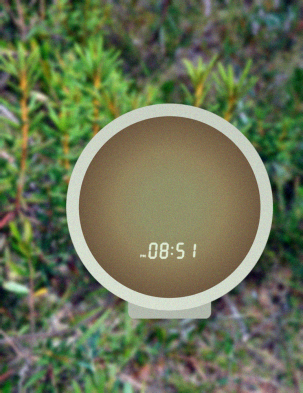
{"hour": 8, "minute": 51}
